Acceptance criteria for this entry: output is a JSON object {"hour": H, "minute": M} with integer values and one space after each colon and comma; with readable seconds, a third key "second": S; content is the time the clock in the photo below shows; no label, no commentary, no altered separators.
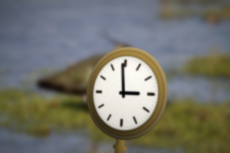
{"hour": 2, "minute": 59}
